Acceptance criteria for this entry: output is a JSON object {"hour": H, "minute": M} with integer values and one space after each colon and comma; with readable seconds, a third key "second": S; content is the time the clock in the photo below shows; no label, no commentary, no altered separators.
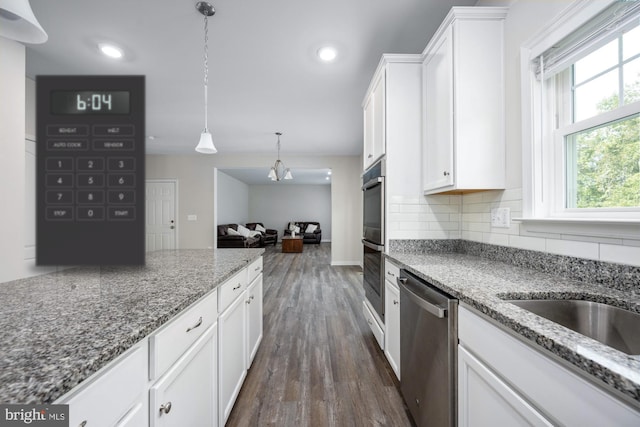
{"hour": 6, "minute": 4}
